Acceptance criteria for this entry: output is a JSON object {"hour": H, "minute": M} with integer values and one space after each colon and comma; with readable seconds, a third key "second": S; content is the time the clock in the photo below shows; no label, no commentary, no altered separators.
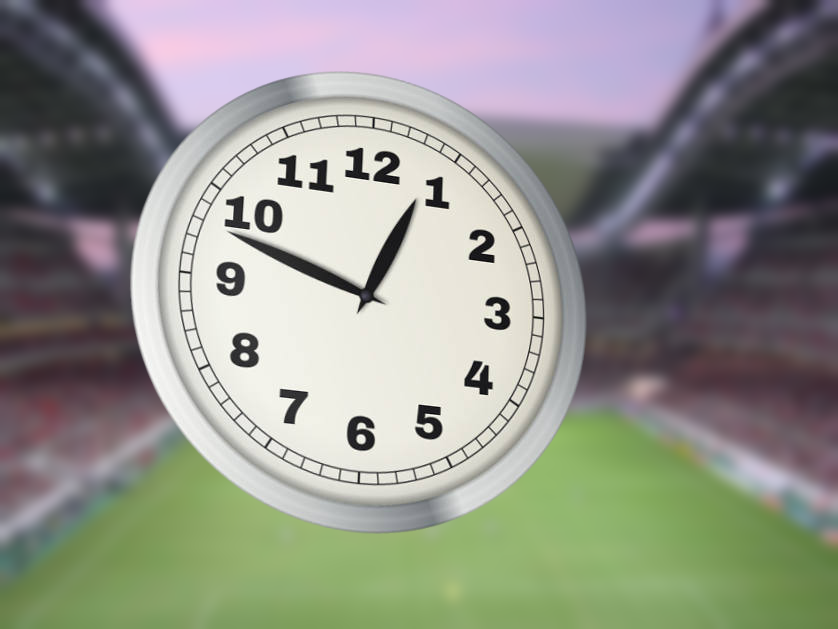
{"hour": 12, "minute": 48}
